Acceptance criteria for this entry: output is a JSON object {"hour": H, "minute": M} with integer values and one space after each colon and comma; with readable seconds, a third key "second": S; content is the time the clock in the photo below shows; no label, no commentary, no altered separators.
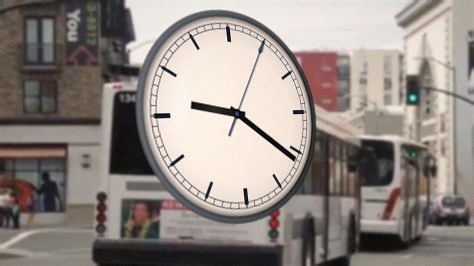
{"hour": 9, "minute": 21, "second": 5}
